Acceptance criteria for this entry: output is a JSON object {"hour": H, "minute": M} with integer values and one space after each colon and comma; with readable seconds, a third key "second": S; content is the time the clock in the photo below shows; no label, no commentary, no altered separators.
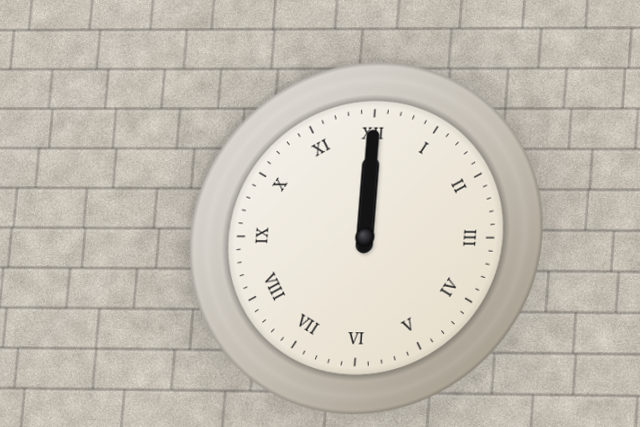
{"hour": 12, "minute": 0}
